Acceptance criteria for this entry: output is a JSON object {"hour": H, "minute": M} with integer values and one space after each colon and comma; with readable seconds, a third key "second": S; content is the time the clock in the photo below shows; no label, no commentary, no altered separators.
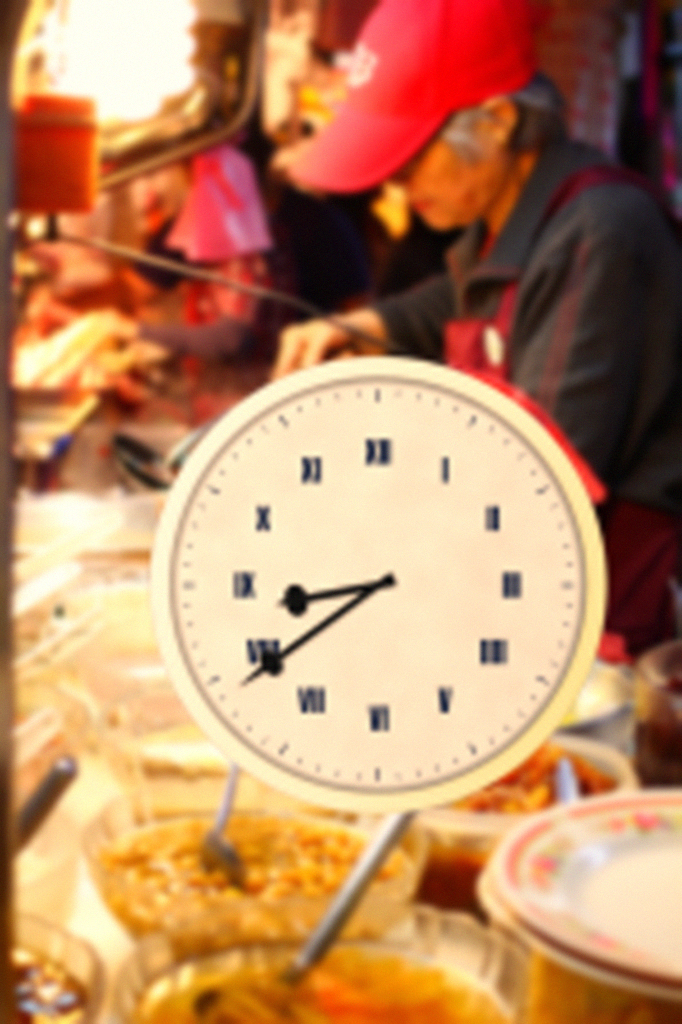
{"hour": 8, "minute": 39}
